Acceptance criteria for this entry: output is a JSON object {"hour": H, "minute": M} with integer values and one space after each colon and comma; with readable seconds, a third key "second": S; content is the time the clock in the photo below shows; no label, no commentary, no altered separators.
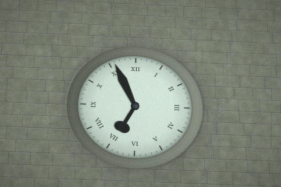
{"hour": 6, "minute": 56}
